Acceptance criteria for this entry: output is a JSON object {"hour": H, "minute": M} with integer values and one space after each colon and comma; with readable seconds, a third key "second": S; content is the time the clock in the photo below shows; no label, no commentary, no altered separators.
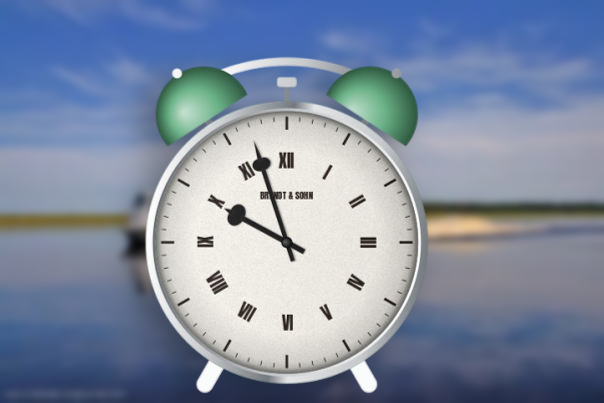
{"hour": 9, "minute": 57}
